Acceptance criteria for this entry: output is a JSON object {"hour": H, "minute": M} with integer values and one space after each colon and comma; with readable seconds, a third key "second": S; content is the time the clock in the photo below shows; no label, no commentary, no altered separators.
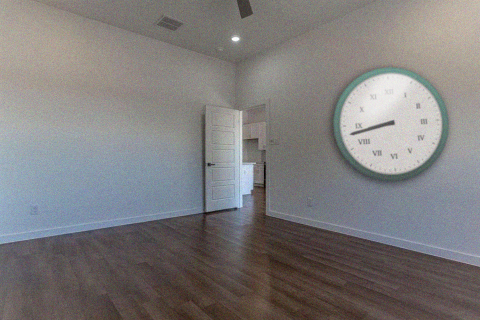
{"hour": 8, "minute": 43}
